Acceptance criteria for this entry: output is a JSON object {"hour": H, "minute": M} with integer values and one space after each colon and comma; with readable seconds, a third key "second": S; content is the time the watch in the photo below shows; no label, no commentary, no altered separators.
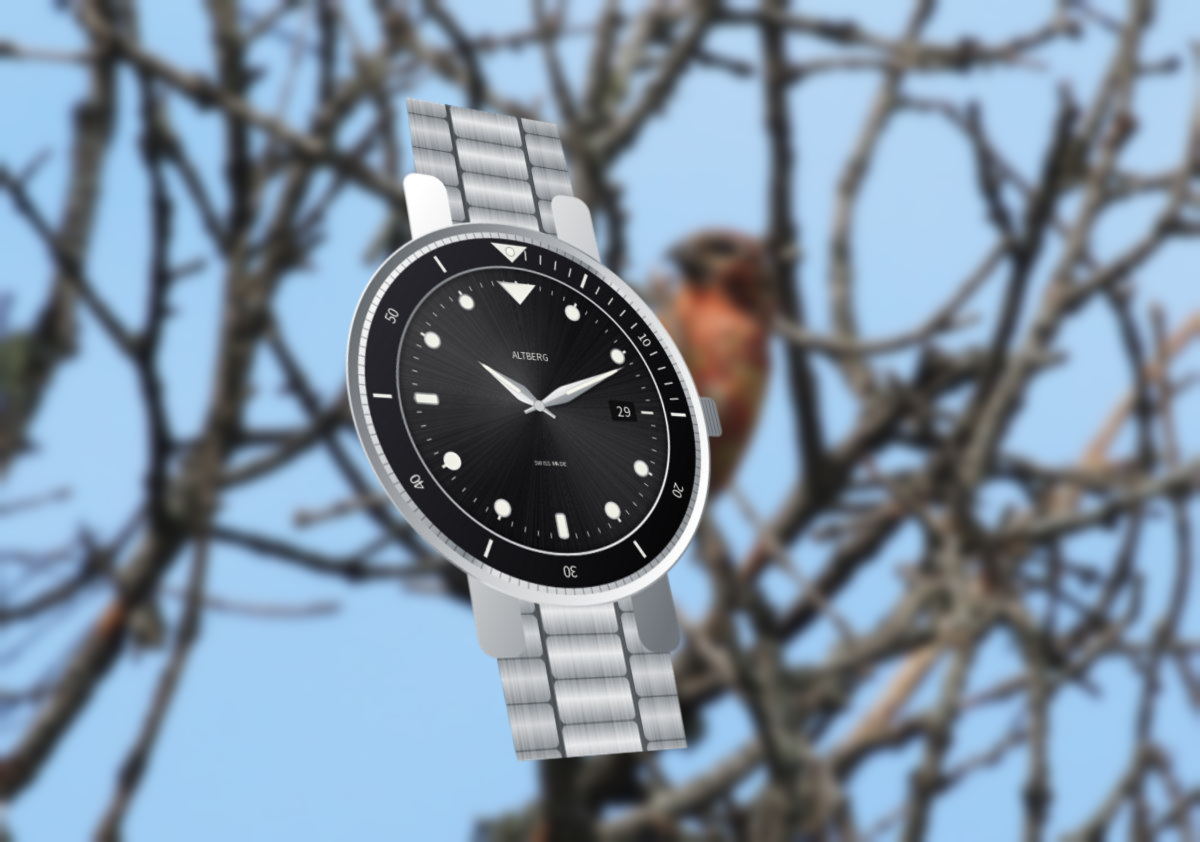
{"hour": 10, "minute": 11}
